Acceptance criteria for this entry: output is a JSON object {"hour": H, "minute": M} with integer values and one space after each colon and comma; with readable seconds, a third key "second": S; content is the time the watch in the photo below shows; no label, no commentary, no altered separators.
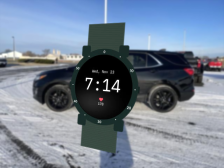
{"hour": 7, "minute": 14}
